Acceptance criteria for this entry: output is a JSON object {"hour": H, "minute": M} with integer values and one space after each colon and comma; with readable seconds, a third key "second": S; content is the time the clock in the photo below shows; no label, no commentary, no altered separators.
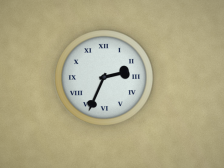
{"hour": 2, "minute": 34}
